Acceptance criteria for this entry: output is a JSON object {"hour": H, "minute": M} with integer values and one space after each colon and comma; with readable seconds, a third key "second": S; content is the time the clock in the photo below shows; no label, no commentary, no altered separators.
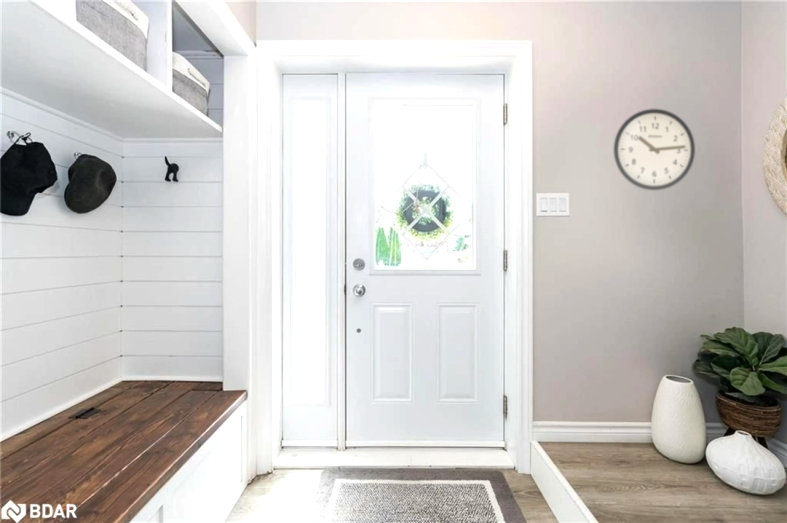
{"hour": 10, "minute": 14}
